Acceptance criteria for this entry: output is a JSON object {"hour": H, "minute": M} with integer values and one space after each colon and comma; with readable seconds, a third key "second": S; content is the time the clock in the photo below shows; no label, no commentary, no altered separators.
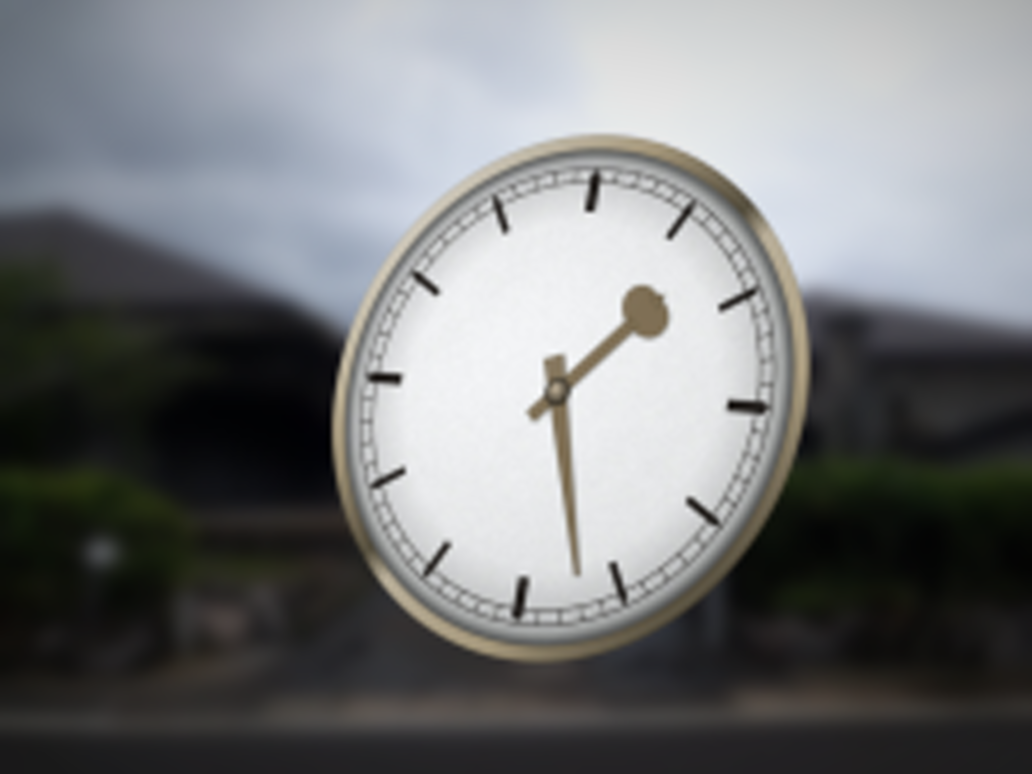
{"hour": 1, "minute": 27}
